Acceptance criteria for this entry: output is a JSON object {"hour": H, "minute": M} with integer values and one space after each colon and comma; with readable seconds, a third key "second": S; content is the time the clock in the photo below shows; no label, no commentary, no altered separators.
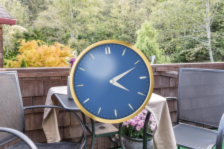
{"hour": 4, "minute": 11}
